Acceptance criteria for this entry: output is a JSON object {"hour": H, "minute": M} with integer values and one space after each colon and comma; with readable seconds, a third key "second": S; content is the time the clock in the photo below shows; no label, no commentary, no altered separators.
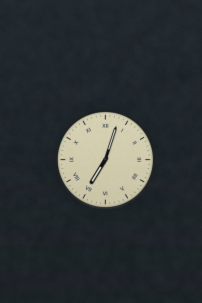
{"hour": 7, "minute": 3}
